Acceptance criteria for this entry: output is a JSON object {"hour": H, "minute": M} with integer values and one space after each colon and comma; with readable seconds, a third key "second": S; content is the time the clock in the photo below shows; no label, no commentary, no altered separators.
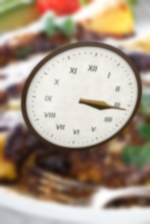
{"hour": 3, "minute": 16}
